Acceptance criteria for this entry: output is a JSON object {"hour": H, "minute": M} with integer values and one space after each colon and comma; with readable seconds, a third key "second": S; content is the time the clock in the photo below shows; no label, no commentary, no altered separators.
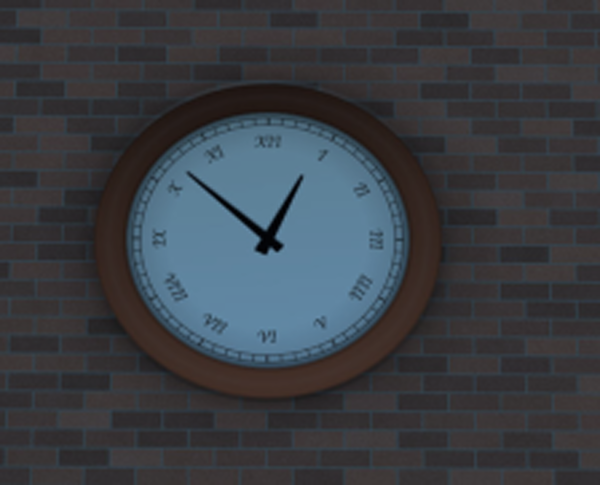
{"hour": 12, "minute": 52}
